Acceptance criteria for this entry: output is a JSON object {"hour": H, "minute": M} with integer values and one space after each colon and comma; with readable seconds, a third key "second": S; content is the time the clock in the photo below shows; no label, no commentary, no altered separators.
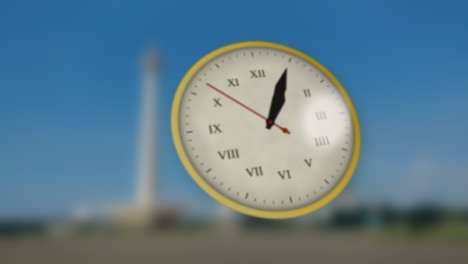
{"hour": 1, "minute": 4, "second": 52}
